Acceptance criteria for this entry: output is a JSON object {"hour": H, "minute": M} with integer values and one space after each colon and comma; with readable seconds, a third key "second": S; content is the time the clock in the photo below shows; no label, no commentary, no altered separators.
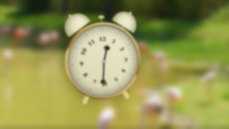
{"hour": 12, "minute": 31}
